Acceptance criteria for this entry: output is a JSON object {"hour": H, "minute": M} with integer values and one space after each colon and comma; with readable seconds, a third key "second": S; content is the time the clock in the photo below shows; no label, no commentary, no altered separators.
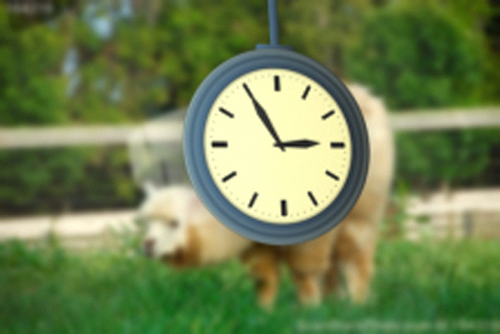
{"hour": 2, "minute": 55}
